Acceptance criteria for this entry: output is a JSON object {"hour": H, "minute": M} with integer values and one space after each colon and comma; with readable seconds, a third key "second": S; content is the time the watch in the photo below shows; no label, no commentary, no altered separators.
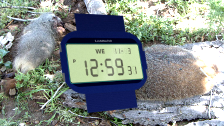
{"hour": 12, "minute": 59, "second": 31}
